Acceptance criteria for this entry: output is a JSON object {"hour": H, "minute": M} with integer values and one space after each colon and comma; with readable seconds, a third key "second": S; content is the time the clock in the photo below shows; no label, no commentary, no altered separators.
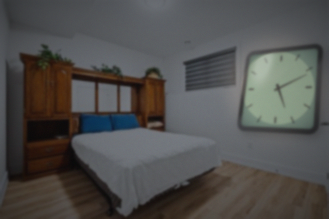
{"hour": 5, "minute": 11}
